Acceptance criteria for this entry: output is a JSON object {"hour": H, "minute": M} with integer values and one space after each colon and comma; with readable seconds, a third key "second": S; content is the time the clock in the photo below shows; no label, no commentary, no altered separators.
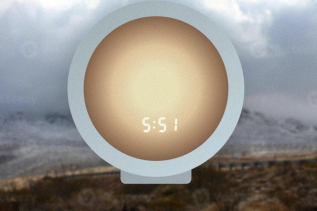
{"hour": 5, "minute": 51}
